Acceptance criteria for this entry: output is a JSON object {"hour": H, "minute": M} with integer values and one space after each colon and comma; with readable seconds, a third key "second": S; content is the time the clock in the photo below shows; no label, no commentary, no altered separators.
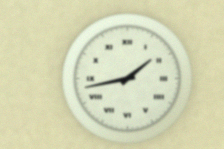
{"hour": 1, "minute": 43}
